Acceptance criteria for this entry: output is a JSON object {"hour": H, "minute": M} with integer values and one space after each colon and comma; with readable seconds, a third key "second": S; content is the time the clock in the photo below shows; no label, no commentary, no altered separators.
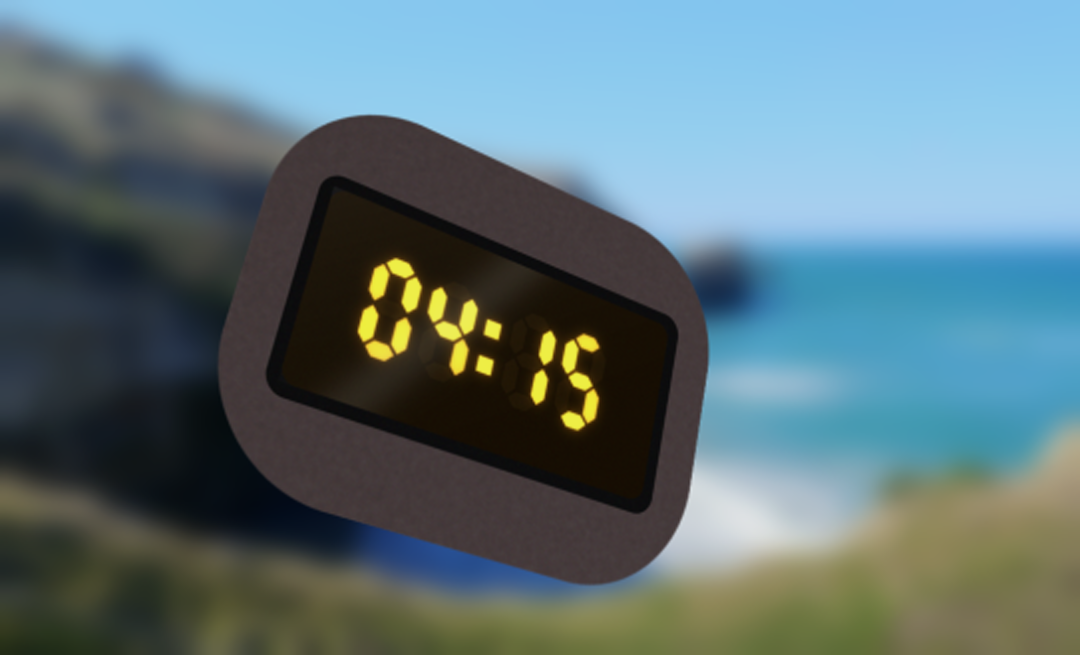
{"hour": 4, "minute": 15}
